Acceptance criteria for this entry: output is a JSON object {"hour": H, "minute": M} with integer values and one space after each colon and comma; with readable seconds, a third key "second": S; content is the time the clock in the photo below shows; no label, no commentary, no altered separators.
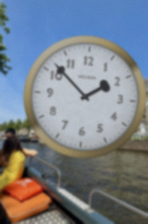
{"hour": 1, "minute": 52}
